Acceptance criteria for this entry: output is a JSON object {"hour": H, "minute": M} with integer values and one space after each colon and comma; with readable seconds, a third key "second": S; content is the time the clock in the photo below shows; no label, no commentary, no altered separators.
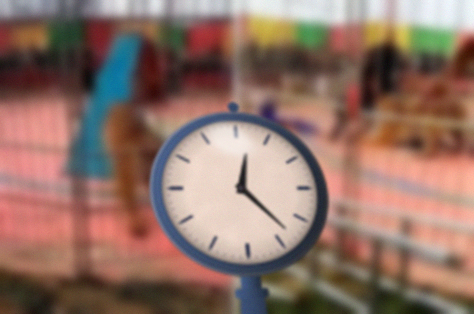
{"hour": 12, "minute": 23}
